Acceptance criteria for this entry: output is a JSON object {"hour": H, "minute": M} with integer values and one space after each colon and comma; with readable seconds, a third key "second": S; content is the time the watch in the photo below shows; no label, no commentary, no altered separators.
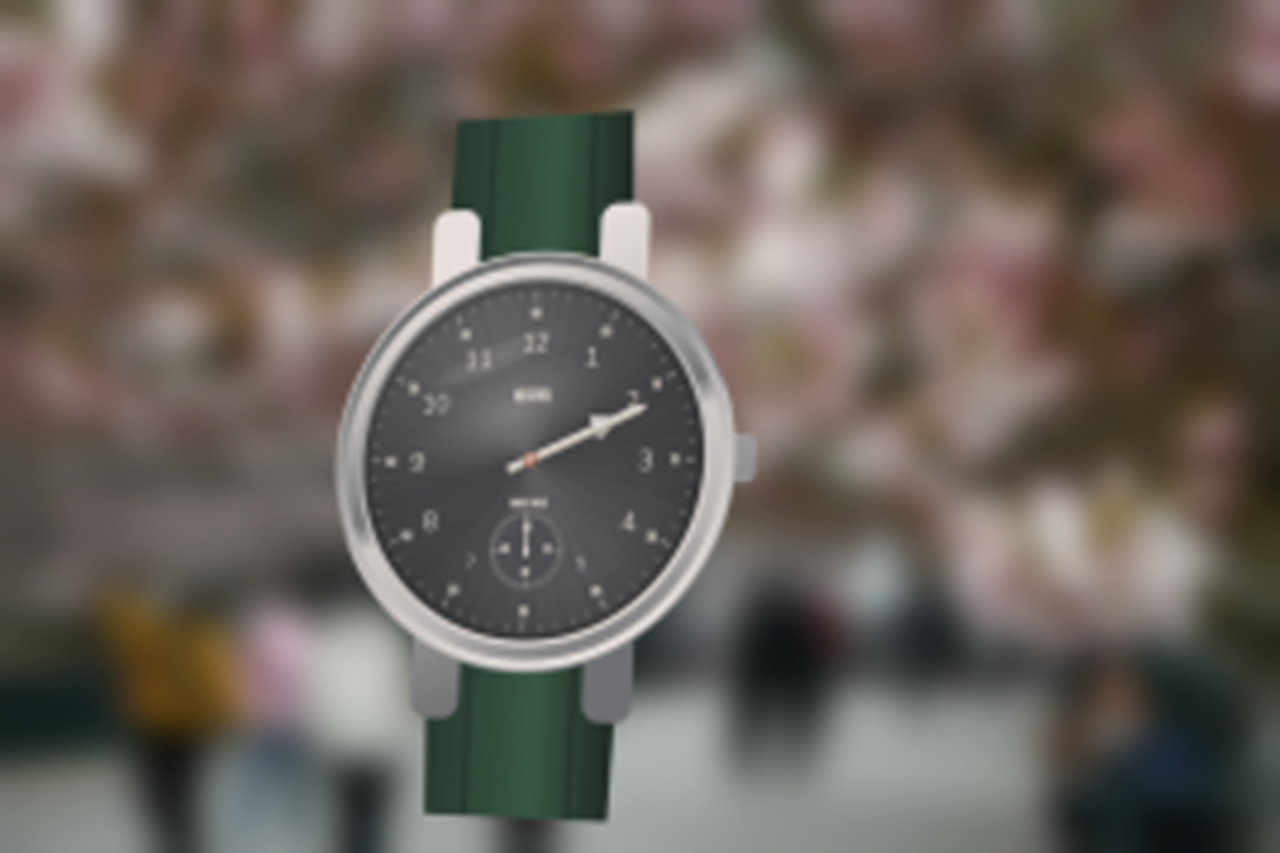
{"hour": 2, "minute": 11}
